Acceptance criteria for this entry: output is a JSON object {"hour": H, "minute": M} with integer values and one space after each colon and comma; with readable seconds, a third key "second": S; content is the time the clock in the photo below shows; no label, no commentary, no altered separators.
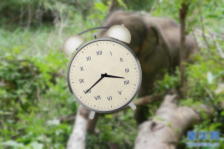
{"hour": 3, "minute": 40}
